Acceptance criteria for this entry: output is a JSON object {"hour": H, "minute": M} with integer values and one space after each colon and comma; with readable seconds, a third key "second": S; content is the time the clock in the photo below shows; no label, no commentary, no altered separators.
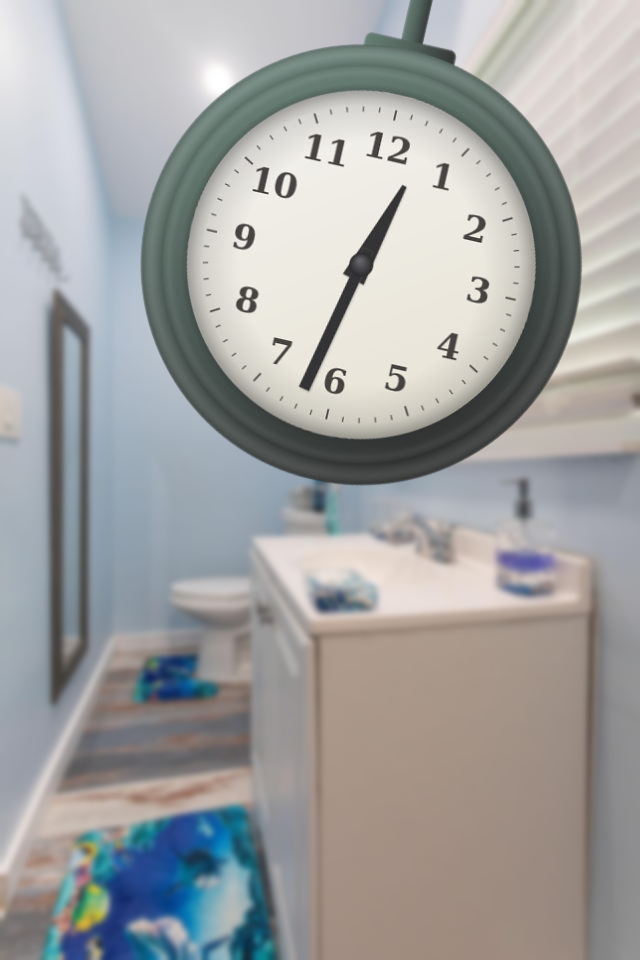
{"hour": 12, "minute": 32}
